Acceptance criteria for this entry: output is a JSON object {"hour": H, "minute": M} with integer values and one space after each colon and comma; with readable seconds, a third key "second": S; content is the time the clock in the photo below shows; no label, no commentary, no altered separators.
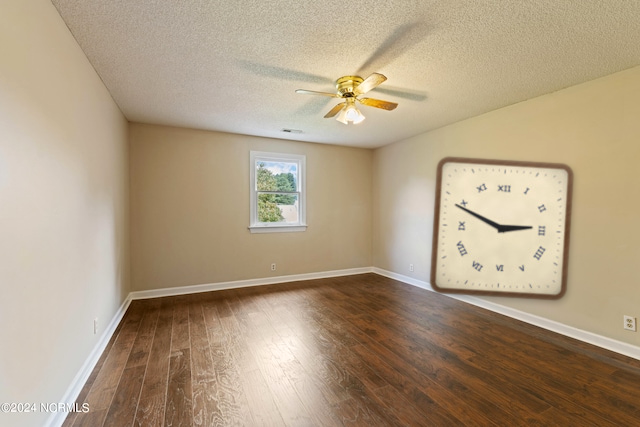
{"hour": 2, "minute": 49}
